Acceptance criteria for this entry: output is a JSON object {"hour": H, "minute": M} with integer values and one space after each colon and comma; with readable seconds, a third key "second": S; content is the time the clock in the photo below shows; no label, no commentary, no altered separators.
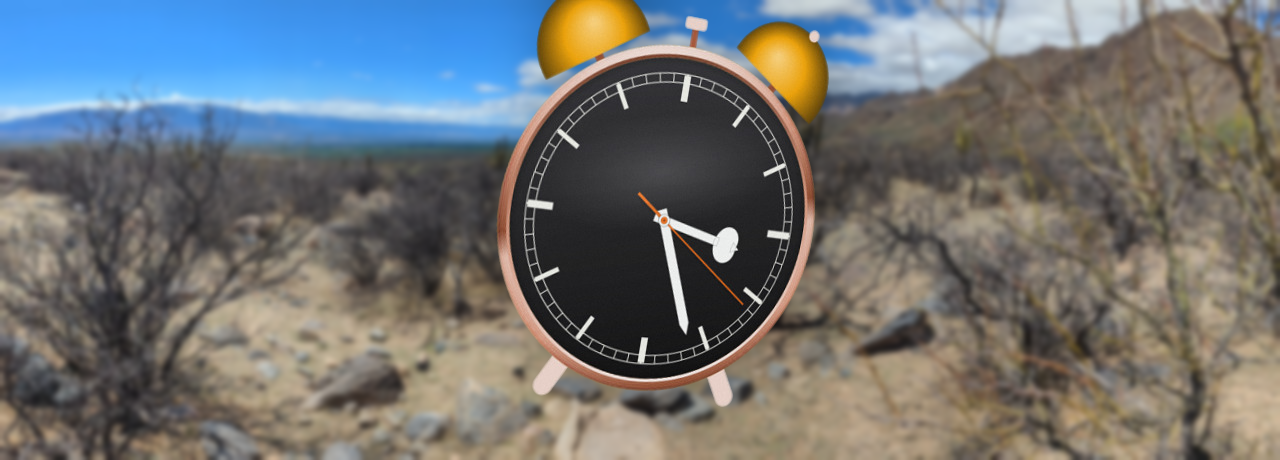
{"hour": 3, "minute": 26, "second": 21}
